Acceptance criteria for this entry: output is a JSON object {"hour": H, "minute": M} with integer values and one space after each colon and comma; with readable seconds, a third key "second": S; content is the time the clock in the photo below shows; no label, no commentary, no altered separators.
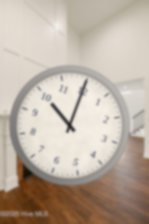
{"hour": 10, "minute": 0}
